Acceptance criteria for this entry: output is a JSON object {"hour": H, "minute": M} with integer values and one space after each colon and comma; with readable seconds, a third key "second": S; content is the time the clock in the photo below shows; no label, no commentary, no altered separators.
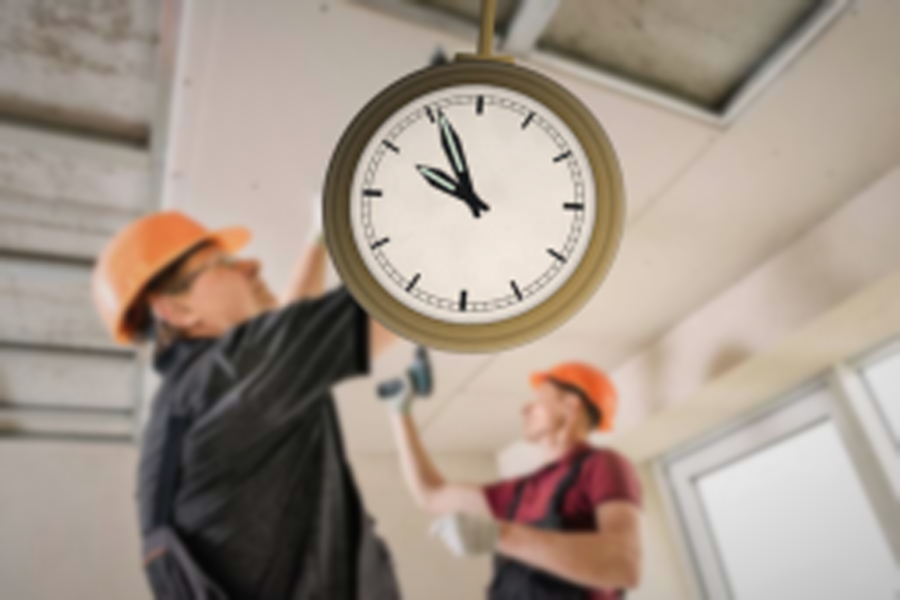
{"hour": 9, "minute": 56}
